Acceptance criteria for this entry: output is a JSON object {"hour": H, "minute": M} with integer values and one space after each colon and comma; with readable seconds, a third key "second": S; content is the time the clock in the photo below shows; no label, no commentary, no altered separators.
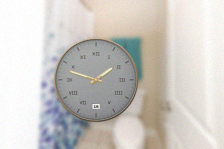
{"hour": 1, "minute": 48}
